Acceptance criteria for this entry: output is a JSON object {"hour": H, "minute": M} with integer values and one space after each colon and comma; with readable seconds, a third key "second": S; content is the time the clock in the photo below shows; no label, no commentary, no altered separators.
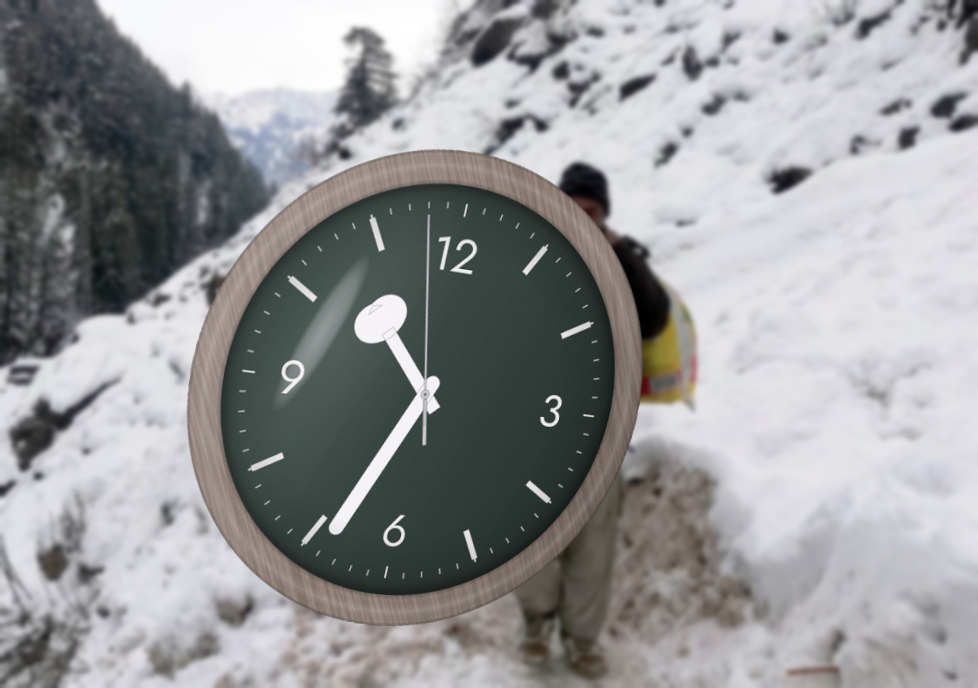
{"hour": 10, "minute": 33, "second": 58}
